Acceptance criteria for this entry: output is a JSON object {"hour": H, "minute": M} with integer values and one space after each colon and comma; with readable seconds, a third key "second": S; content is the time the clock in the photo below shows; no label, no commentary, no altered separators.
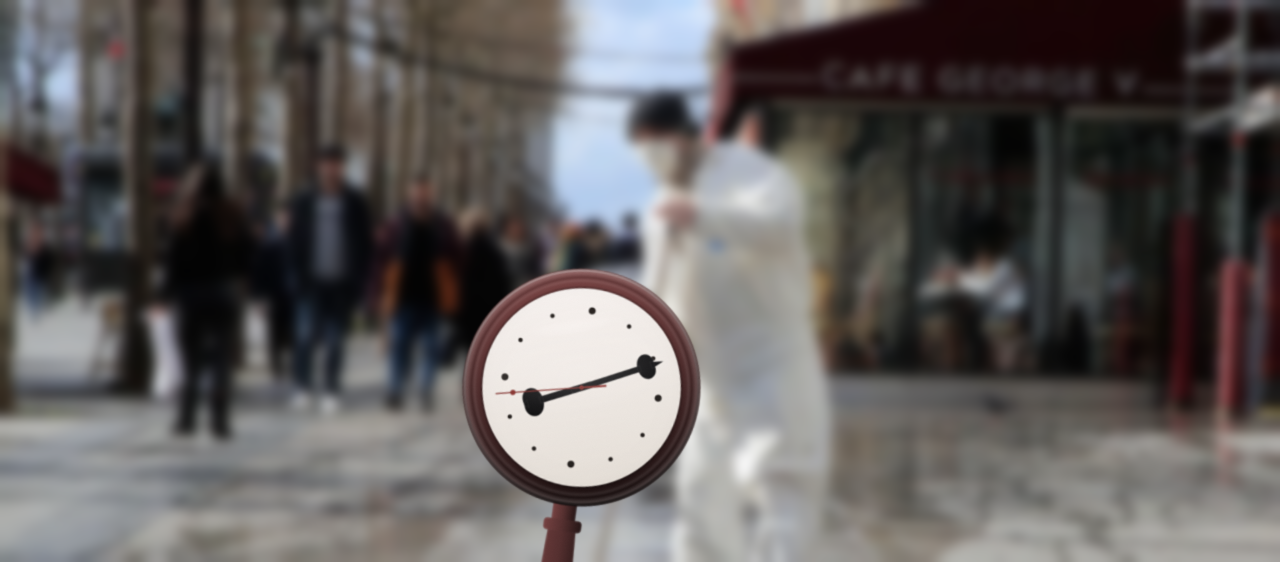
{"hour": 8, "minute": 10, "second": 43}
